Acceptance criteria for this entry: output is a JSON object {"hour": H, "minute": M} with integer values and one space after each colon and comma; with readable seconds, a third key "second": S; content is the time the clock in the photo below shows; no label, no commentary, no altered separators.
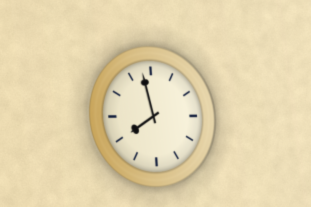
{"hour": 7, "minute": 58}
